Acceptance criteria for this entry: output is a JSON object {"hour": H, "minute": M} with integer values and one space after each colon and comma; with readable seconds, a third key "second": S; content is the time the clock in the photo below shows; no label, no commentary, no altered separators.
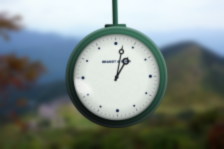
{"hour": 1, "minute": 2}
